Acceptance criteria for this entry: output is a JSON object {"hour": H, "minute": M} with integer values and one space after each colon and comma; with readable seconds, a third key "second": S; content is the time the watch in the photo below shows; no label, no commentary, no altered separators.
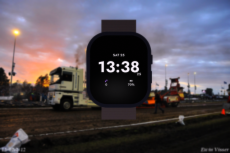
{"hour": 13, "minute": 38}
